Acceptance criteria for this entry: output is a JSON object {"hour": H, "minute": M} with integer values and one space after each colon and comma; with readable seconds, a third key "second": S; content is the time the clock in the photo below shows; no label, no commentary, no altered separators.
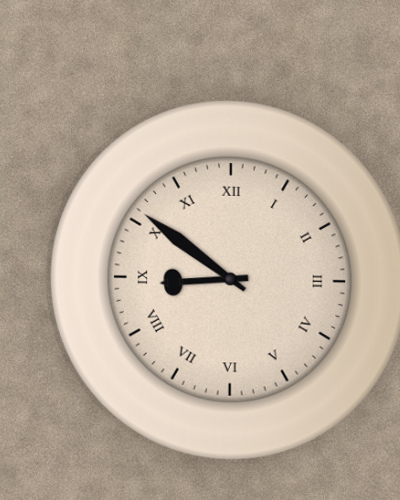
{"hour": 8, "minute": 51}
